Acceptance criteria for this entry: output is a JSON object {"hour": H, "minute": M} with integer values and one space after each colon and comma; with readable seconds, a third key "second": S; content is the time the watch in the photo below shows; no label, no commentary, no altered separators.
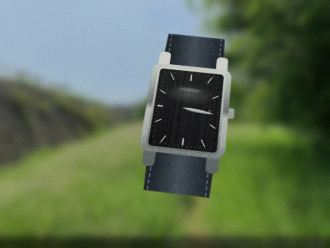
{"hour": 3, "minute": 16}
